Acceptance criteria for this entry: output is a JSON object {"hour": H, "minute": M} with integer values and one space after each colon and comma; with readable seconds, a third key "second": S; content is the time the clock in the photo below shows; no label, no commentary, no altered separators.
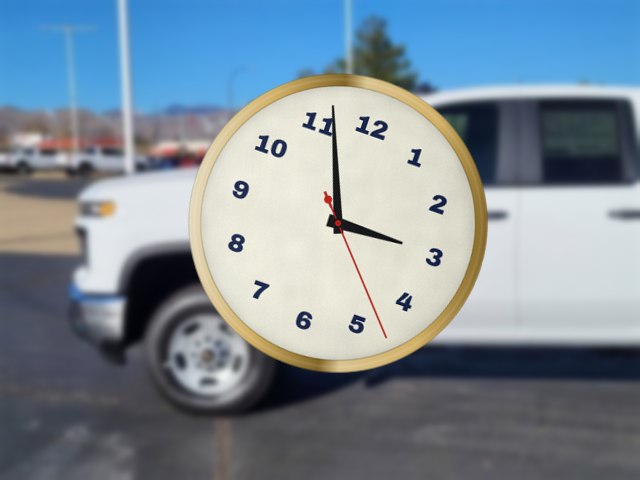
{"hour": 2, "minute": 56, "second": 23}
